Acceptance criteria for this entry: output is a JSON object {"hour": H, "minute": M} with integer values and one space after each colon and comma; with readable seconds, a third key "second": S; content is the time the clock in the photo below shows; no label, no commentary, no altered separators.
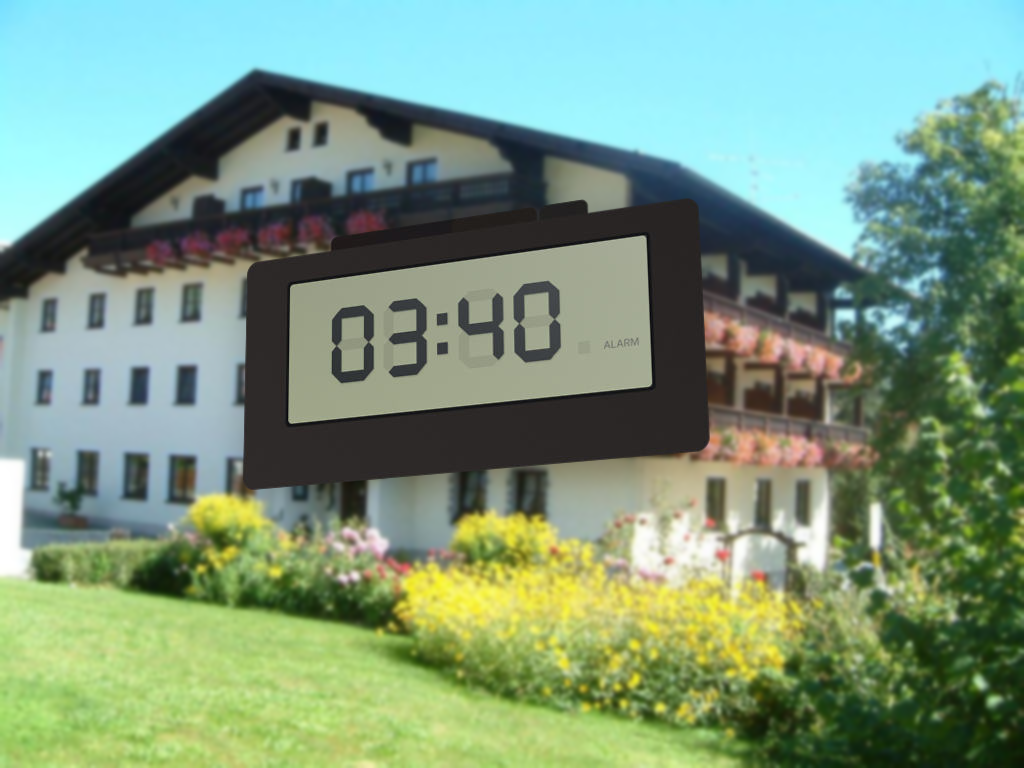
{"hour": 3, "minute": 40}
